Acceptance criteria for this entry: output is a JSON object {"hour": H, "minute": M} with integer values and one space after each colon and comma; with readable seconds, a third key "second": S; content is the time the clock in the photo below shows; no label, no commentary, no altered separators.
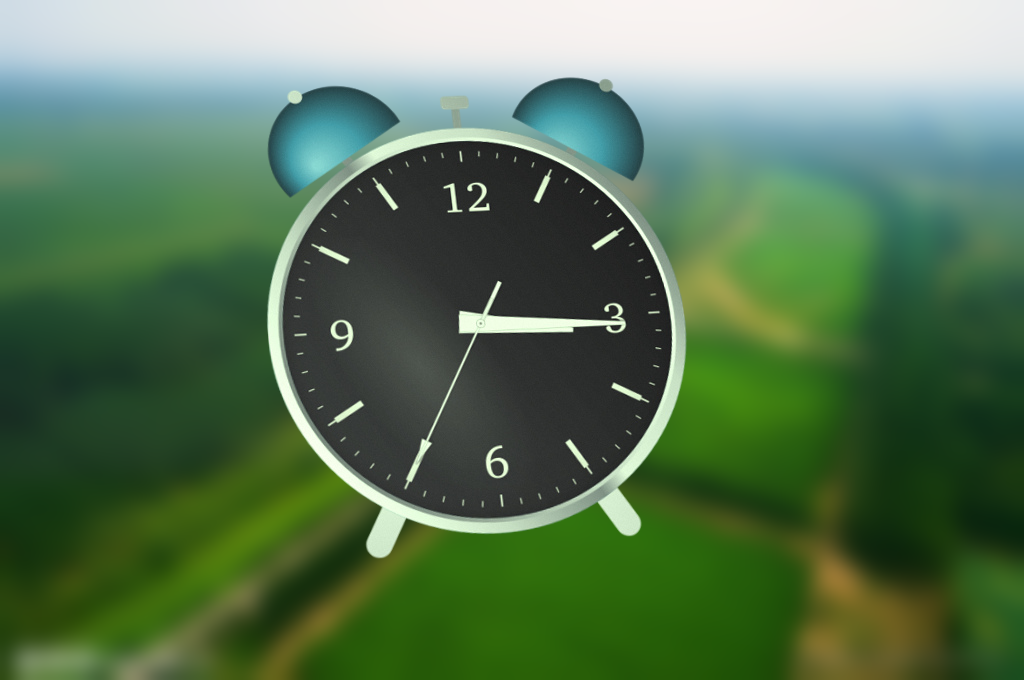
{"hour": 3, "minute": 15, "second": 35}
